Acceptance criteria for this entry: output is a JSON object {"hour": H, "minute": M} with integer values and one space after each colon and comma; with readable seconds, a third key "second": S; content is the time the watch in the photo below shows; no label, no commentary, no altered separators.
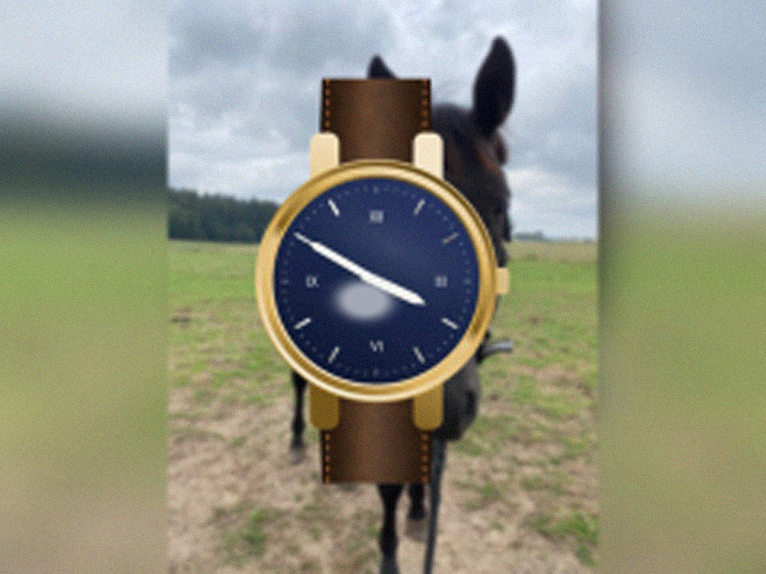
{"hour": 3, "minute": 50}
